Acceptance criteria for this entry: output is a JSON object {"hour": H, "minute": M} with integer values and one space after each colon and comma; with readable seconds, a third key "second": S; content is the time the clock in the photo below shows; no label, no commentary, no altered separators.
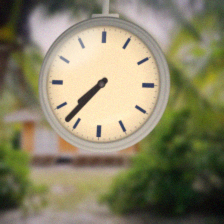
{"hour": 7, "minute": 37}
